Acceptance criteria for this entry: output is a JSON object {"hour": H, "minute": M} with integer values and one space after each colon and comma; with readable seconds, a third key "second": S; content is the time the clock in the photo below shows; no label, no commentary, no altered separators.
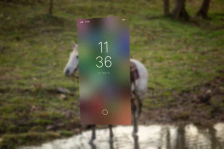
{"hour": 11, "minute": 36}
